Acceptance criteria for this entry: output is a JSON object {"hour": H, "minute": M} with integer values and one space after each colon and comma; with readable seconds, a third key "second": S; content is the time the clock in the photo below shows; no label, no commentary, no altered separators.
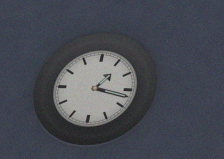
{"hour": 1, "minute": 17}
